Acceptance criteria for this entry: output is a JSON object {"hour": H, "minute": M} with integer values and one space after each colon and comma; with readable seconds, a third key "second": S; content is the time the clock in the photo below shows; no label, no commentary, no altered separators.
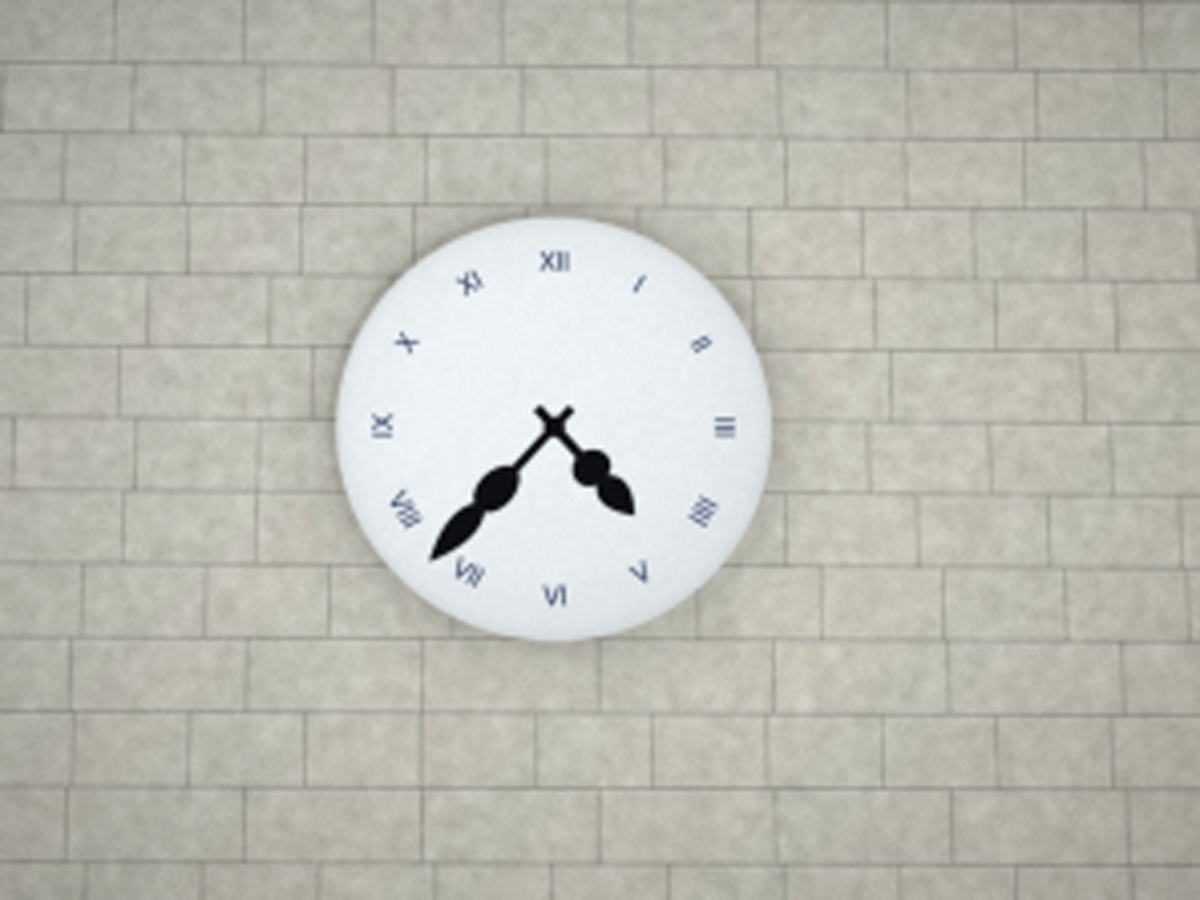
{"hour": 4, "minute": 37}
